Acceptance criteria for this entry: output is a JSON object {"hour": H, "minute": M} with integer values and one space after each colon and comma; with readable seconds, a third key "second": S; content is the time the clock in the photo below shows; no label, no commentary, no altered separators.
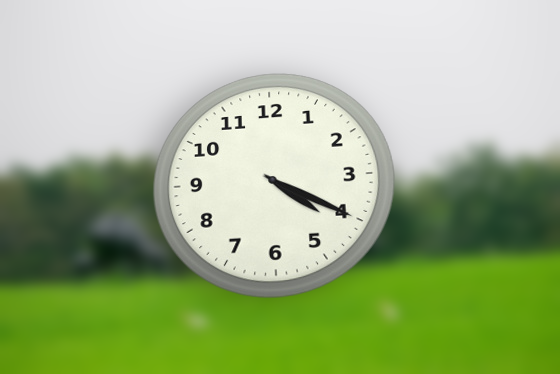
{"hour": 4, "minute": 20}
